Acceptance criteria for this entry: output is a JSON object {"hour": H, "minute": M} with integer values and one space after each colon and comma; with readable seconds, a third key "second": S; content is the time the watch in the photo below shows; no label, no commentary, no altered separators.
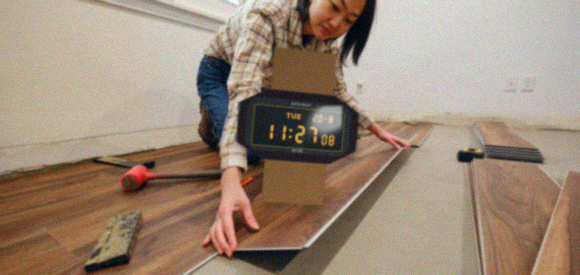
{"hour": 11, "minute": 27, "second": 8}
